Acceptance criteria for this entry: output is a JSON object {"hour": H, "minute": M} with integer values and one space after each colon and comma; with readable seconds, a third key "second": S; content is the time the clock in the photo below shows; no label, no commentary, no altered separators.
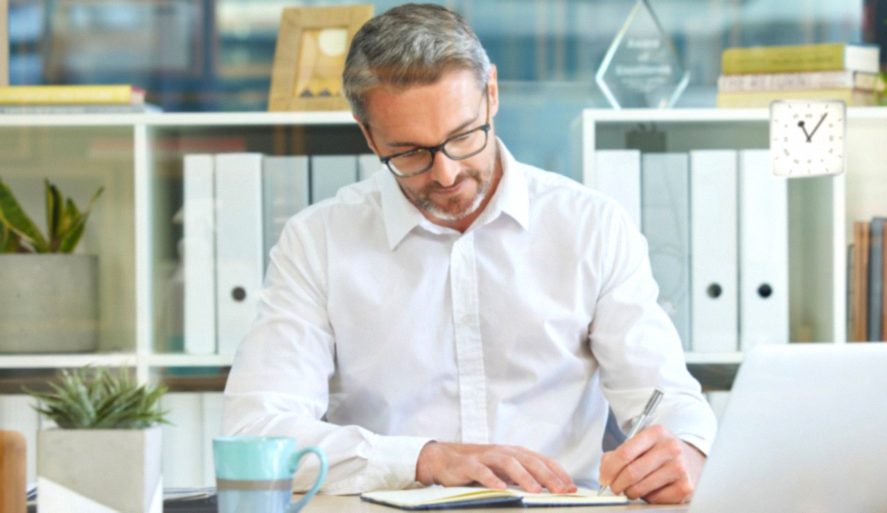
{"hour": 11, "minute": 6}
